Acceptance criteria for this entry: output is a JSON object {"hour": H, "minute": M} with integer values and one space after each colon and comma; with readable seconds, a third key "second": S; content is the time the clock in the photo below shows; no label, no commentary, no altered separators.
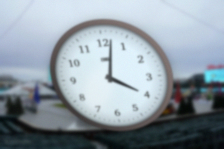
{"hour": 4, "minute": 2}
